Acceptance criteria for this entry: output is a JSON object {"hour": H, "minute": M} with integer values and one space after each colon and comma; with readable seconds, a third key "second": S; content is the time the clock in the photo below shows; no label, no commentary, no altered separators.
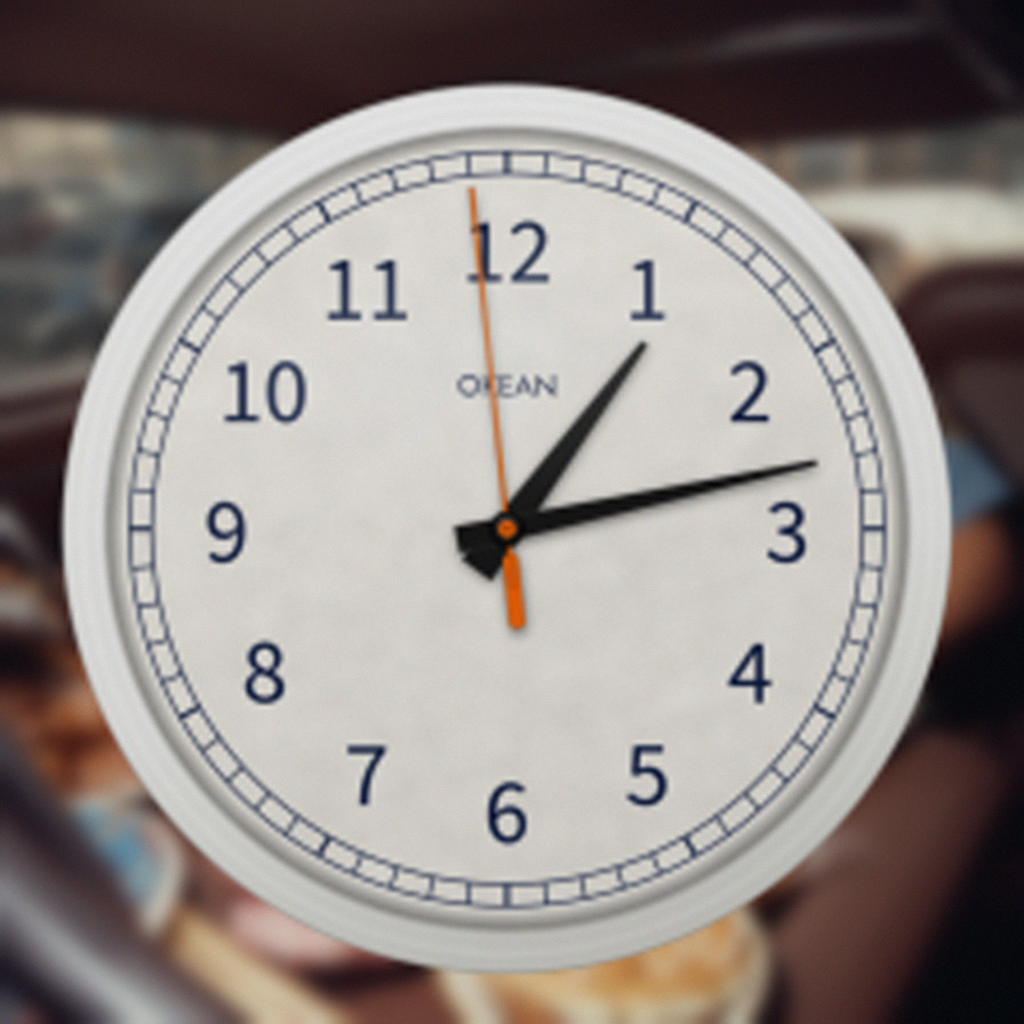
{"hour": 1, "minute": 12, "second": 59}
